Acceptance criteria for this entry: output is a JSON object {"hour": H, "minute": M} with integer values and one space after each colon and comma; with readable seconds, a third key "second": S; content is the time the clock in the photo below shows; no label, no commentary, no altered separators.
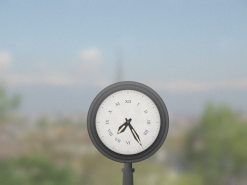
{"hour": 7, "minute": 25}
